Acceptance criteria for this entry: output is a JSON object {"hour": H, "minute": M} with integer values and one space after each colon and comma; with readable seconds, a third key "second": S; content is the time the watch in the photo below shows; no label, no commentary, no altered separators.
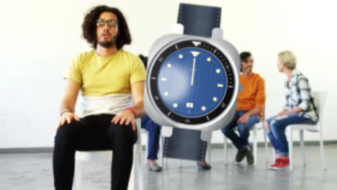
{"hour": 12, "minute": 0}
